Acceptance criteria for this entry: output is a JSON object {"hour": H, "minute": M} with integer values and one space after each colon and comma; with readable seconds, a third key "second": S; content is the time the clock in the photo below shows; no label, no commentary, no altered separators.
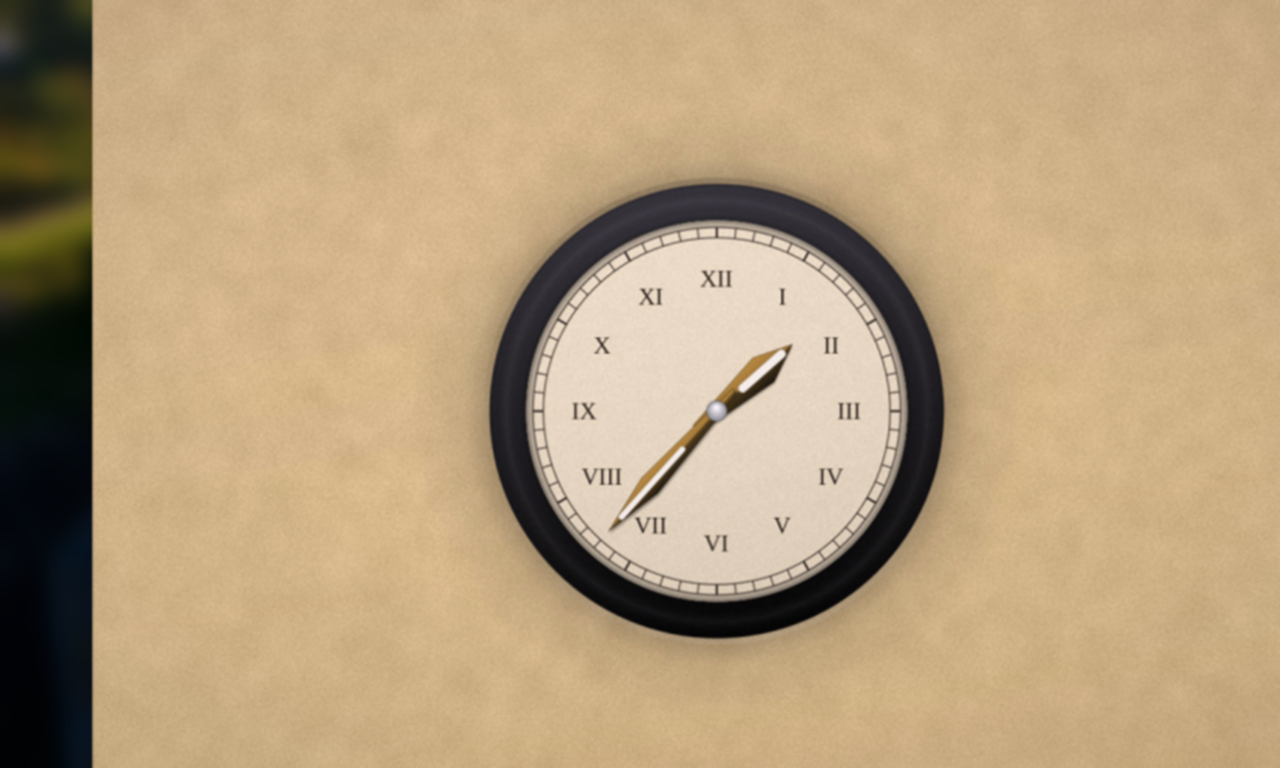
{"hour": 1, "minute": 37}
